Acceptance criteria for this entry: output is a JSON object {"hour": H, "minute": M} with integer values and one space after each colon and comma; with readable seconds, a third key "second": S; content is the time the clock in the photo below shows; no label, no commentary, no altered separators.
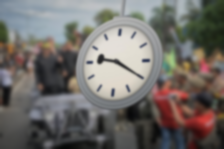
{"hour": 9, "minute": 20}
